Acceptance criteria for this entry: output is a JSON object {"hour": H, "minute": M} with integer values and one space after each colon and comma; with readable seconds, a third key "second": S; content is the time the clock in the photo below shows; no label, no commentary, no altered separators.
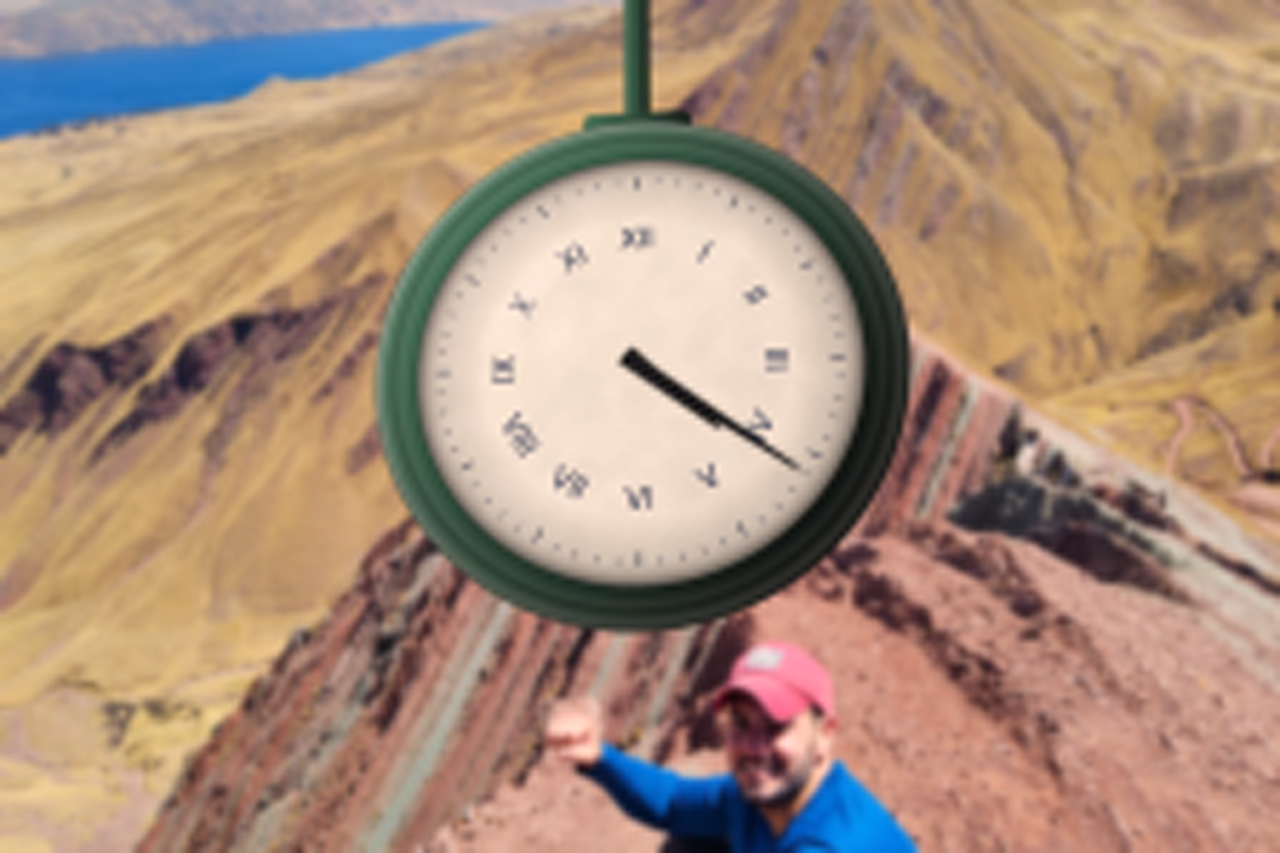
{"hour": 4, "minute": 21}
